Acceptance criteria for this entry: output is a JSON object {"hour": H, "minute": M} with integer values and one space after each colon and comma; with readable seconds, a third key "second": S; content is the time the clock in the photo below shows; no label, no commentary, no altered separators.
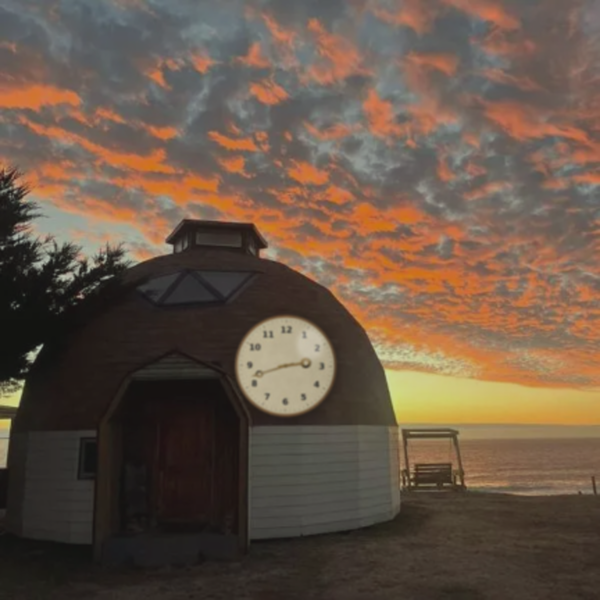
{"hour": 2, "minute": 42}
